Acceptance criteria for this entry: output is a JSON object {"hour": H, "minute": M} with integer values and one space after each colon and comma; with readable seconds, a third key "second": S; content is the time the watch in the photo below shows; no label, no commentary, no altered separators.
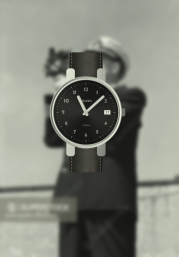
{"hour": 11, "minute": 8}
